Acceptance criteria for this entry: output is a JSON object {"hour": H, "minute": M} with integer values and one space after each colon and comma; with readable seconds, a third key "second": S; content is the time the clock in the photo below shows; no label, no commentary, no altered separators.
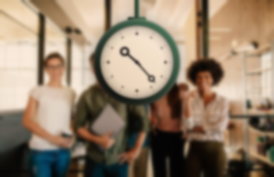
{"hour": 10, "minute": 23}
